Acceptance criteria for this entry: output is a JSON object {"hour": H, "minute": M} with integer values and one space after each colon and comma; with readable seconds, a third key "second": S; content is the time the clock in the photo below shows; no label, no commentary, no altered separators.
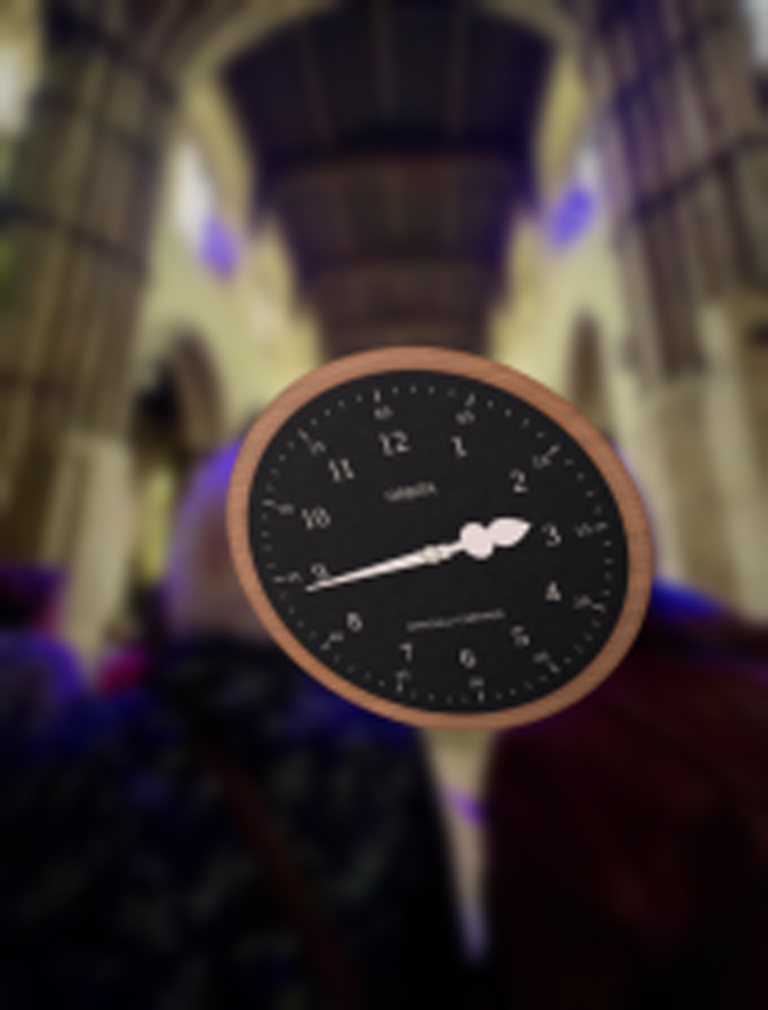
{"hour": 2, "minute": 44}
